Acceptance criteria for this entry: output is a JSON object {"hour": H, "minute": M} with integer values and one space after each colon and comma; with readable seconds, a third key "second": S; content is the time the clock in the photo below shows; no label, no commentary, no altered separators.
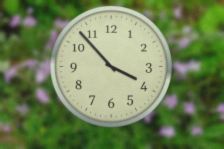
{"hour": 3, "minute": 53}
